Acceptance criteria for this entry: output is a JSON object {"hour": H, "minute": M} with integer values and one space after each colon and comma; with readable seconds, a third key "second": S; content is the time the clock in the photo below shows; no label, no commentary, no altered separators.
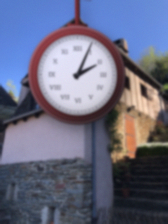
{"hour": 2, "minute": 4}
